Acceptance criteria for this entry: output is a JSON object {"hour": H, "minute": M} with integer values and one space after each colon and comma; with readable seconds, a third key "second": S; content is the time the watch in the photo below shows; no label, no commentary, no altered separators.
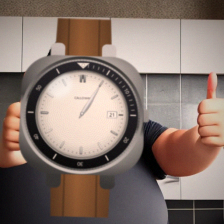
{"hour": 1, "minute": 5}
